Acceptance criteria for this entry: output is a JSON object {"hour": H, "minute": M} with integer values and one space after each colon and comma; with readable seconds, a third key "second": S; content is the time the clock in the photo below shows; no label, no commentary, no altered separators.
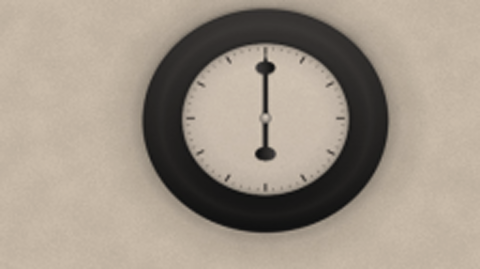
{"hour": 6, "minute": 0}
